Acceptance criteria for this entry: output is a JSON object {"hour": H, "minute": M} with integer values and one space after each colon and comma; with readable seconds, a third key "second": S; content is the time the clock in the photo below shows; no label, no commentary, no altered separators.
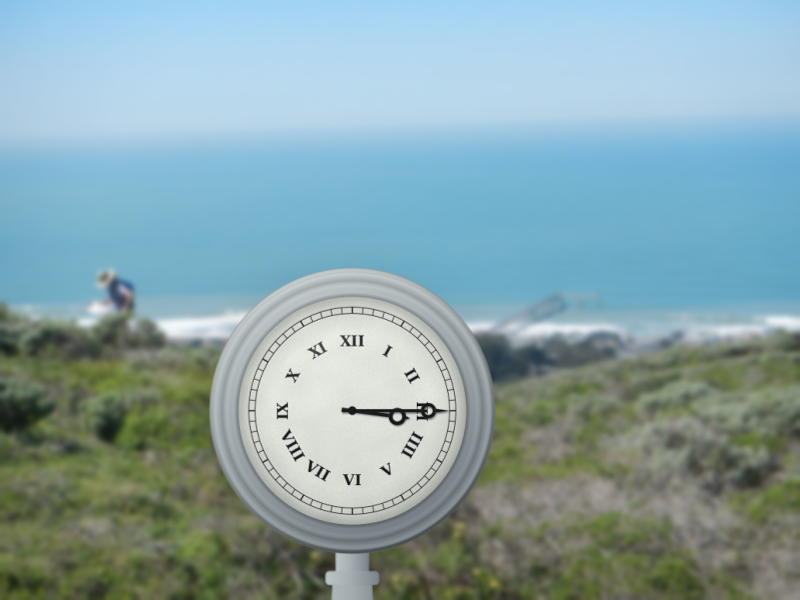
{"hour": 3, "minute": 15}
